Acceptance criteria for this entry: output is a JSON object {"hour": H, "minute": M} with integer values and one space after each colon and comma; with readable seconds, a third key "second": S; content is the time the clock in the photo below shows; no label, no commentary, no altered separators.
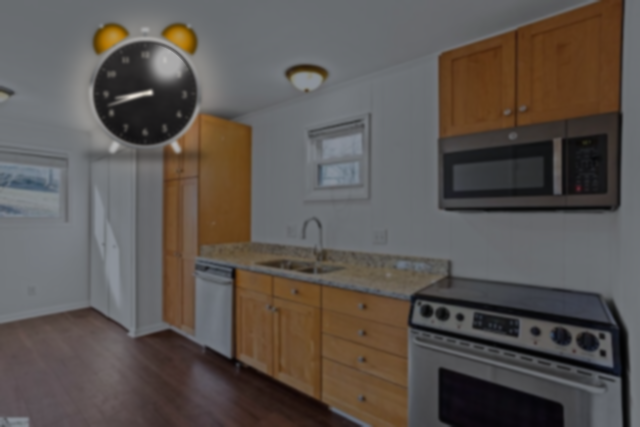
{"hour": 8, "minute": 42}
